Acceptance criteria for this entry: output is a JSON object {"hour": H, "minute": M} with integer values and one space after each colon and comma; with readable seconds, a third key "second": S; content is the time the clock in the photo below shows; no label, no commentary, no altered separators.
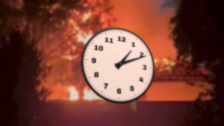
{"hour": 1, "minute": 11}
